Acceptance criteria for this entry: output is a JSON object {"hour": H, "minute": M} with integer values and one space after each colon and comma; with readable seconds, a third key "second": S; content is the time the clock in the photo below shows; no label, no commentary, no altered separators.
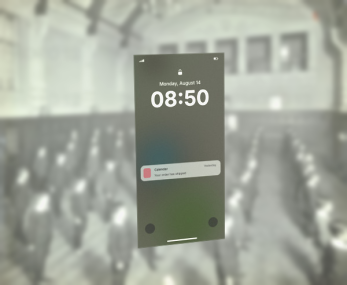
{"hour": 8, "minute": 50}
